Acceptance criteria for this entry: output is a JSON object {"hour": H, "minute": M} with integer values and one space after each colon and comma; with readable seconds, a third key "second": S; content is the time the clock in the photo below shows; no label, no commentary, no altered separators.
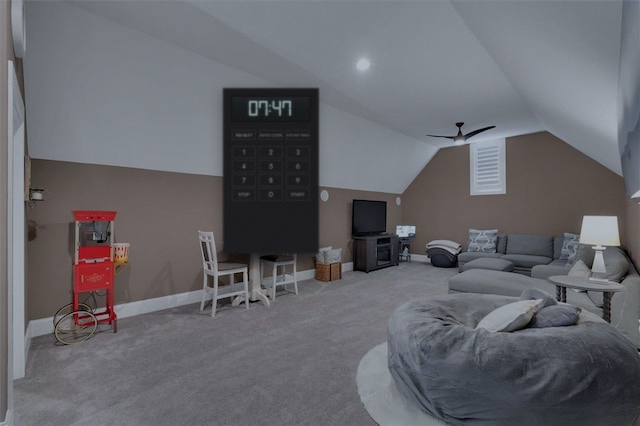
{"hour": 7, "minute": 47}
